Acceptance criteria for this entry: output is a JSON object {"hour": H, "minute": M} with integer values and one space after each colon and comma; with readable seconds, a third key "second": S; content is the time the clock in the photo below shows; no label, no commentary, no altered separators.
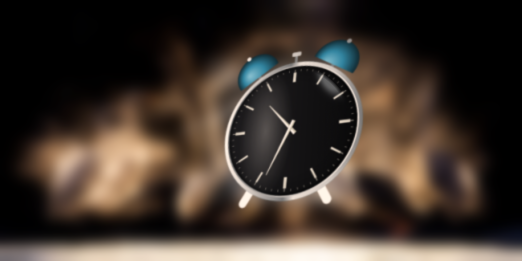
{"hour": 10, "minute": 34}
